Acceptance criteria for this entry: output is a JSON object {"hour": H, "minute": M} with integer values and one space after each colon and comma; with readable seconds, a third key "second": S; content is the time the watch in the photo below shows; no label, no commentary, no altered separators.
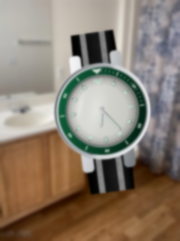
{"hour": 6, "minute": 24}
